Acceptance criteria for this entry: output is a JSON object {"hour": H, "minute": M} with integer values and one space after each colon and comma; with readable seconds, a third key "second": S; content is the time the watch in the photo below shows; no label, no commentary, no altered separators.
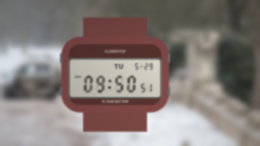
{"hour": 9, "minute": 50}
